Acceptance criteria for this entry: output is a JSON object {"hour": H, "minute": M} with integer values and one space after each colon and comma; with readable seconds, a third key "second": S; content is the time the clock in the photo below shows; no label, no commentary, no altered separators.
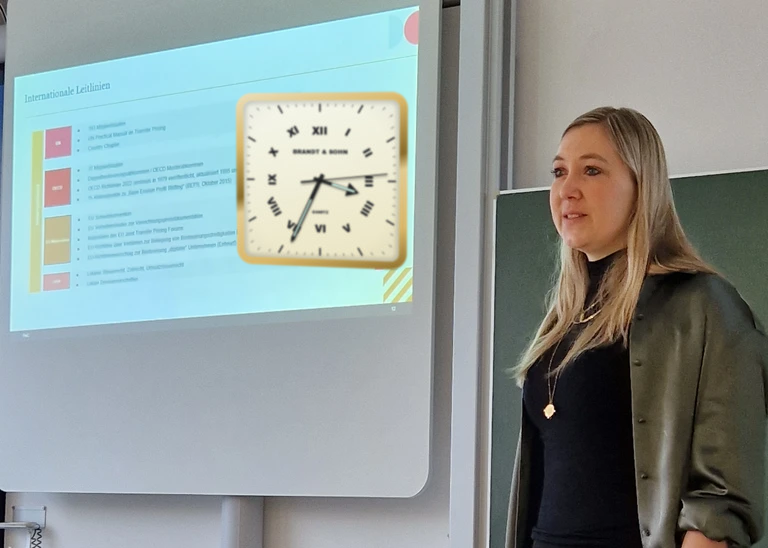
{"hour": 3, "minute": 34, "second": 14}
